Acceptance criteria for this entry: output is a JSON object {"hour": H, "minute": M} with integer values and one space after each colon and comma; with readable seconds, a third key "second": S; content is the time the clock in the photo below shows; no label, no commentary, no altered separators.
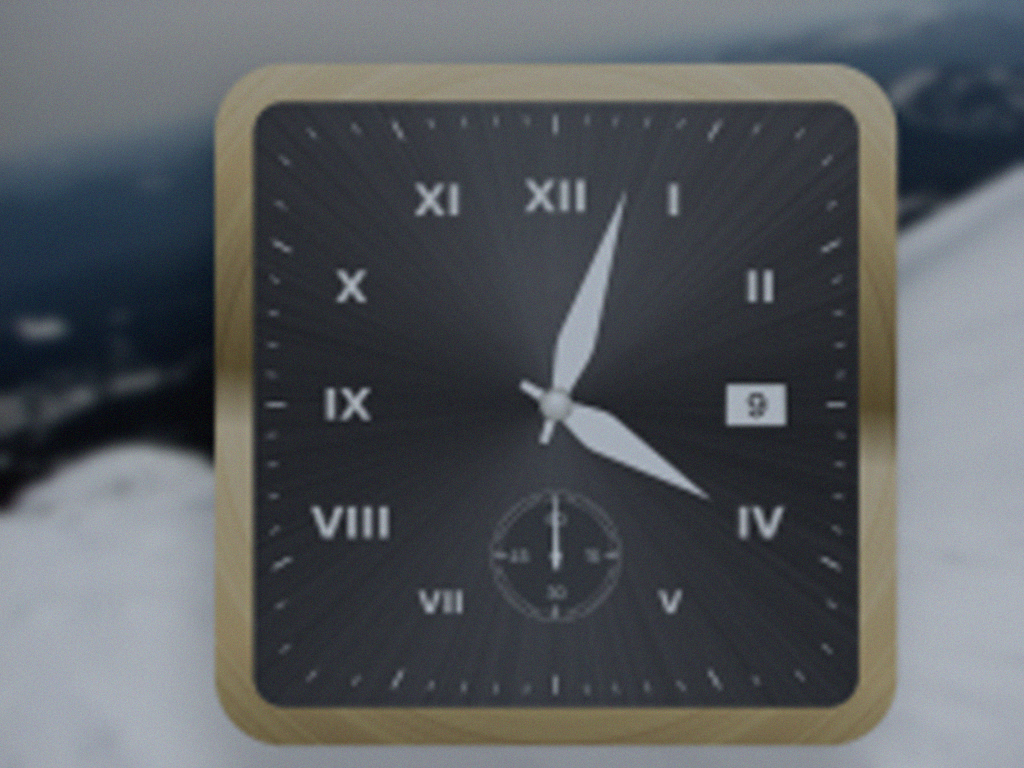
{"hour": 4, "minute": 3}
